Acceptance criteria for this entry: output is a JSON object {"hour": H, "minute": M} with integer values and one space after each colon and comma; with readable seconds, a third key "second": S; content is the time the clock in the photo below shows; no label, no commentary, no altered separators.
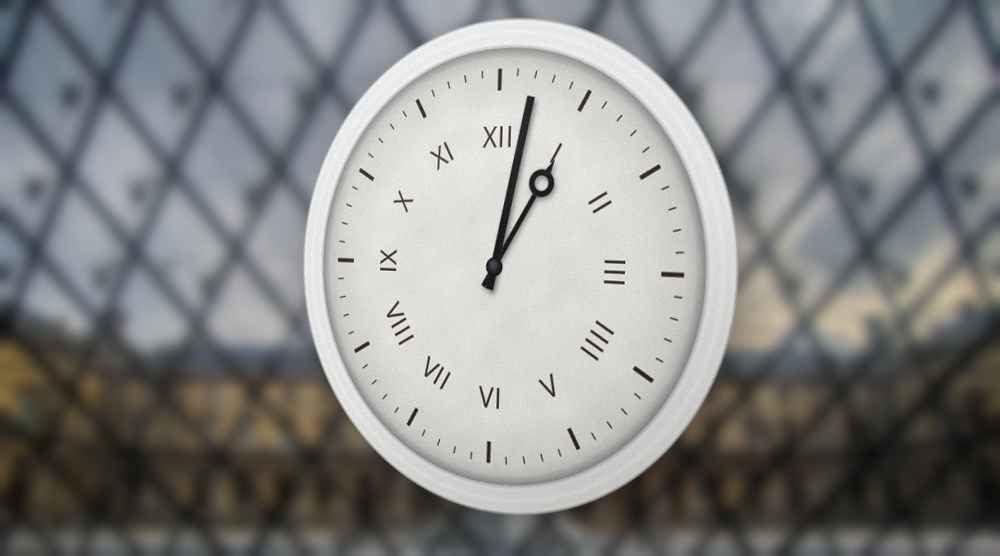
{"hour": 1, "minute": 2}
